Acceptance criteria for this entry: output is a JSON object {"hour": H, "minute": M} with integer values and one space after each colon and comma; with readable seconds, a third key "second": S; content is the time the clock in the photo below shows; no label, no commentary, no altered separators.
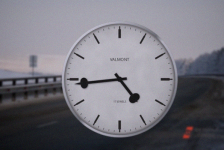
{"hour": 4, "minute": 44}
